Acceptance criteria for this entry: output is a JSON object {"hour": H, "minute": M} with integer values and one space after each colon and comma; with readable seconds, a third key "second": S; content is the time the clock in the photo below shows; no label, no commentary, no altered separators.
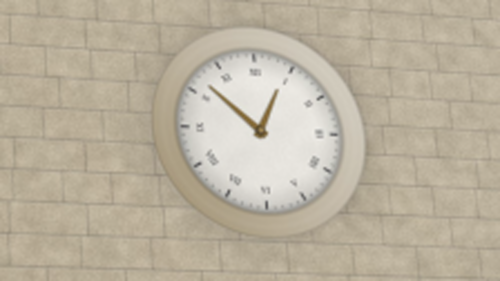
{"hour": 12, "minute": 52}
